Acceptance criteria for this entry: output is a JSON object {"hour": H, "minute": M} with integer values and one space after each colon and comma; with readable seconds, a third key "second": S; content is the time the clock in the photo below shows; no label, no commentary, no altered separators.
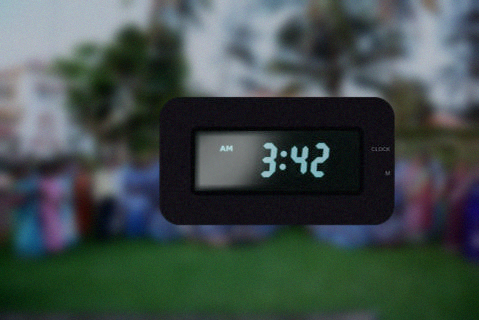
{"hour": 3, "minute": 42}
